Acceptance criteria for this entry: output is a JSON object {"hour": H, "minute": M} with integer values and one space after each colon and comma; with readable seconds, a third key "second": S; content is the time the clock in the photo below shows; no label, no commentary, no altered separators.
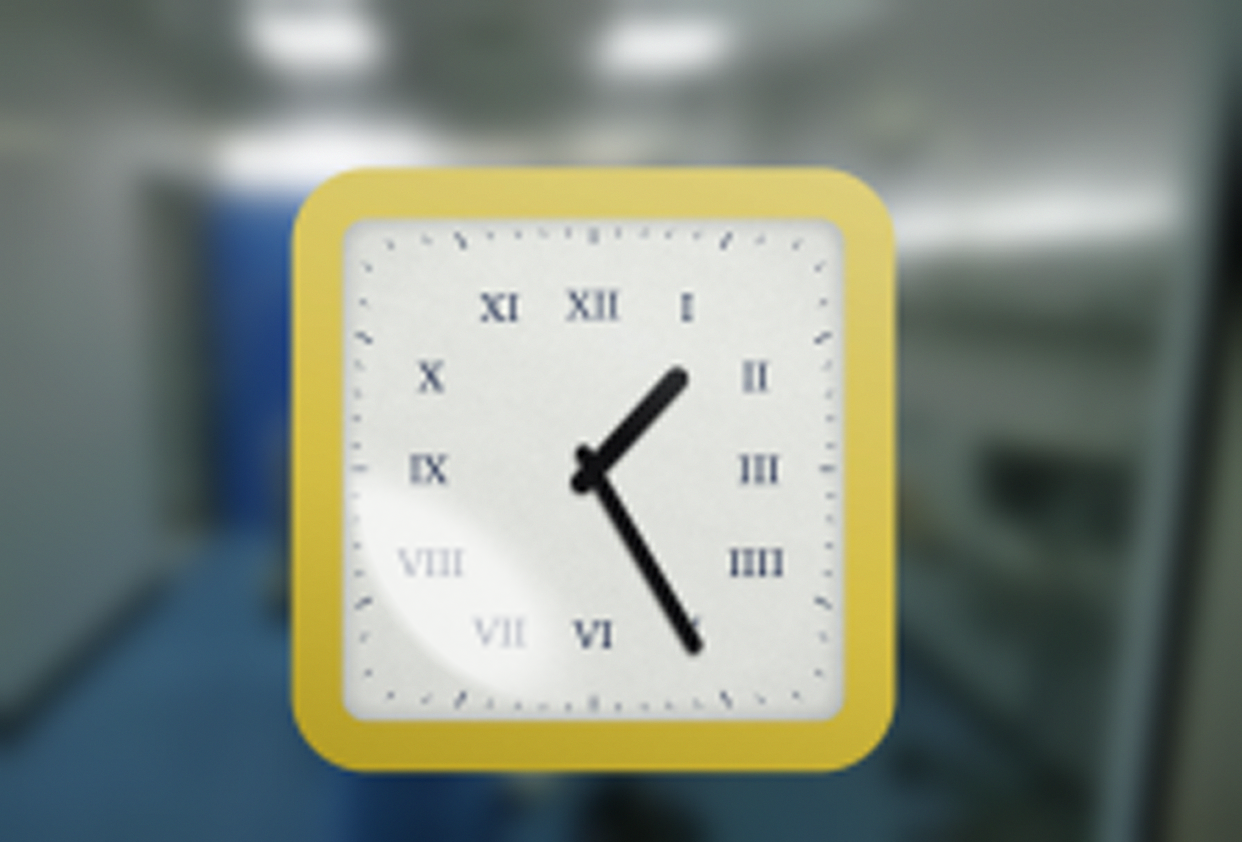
{"hour": 1, "minute": 25}
